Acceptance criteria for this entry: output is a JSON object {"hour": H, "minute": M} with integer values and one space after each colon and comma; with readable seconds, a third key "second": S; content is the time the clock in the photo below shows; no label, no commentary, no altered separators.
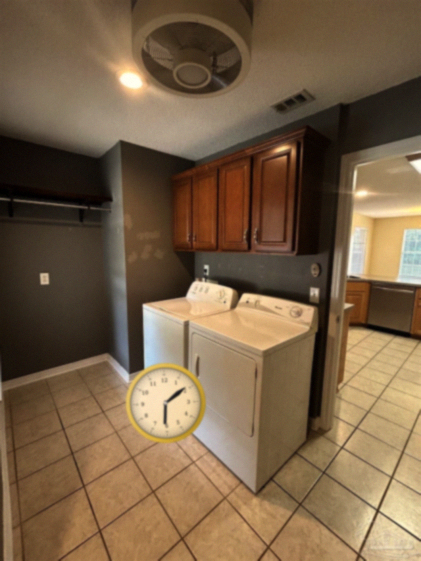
{"hour": 6, "minute": 9}
